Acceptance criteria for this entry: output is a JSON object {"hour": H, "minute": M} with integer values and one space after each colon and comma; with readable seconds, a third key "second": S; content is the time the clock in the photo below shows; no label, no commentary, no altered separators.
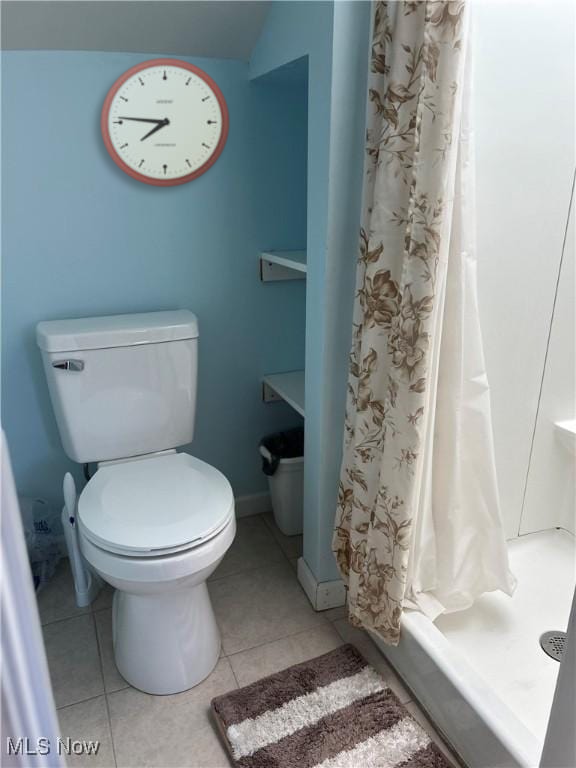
{"hour": 7, "minute": 46}
